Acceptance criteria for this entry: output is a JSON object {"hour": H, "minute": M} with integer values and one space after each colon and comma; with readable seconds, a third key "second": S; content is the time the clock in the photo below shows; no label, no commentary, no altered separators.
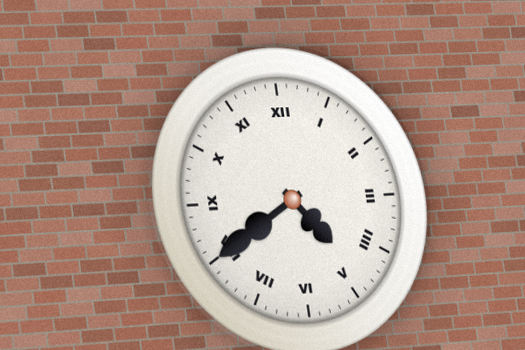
{"hour": 4, "minute": 40}
